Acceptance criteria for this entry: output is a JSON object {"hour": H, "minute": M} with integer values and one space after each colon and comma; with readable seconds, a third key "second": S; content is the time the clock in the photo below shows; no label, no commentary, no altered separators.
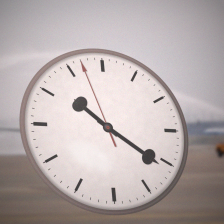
{"hour": 10, "minute": 20, "second": 57}
